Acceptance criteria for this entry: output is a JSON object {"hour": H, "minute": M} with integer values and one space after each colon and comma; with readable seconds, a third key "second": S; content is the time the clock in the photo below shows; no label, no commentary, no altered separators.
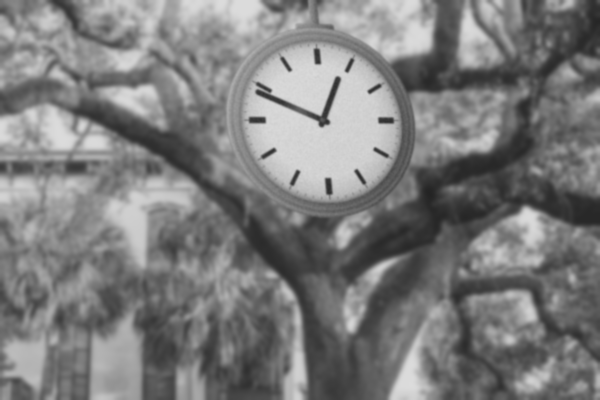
{"hour": 12, "minute": 49}
